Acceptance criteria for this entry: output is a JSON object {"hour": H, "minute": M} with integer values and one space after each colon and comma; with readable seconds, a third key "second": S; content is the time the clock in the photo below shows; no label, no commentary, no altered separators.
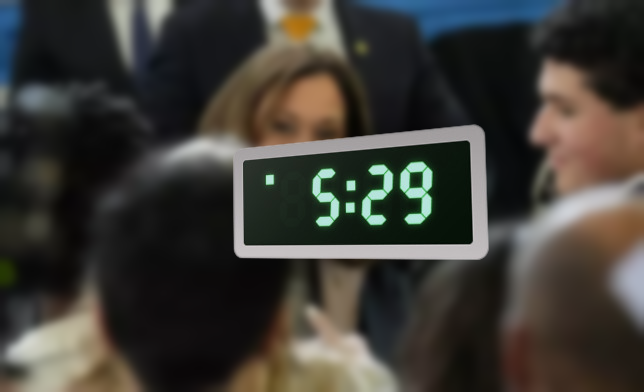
{"hour": 5, "minute": 29}
